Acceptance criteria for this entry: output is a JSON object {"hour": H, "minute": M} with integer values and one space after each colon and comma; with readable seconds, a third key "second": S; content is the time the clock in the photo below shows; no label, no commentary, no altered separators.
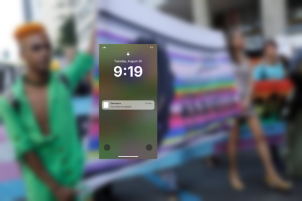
{"hour": 9, "minute": 19}
